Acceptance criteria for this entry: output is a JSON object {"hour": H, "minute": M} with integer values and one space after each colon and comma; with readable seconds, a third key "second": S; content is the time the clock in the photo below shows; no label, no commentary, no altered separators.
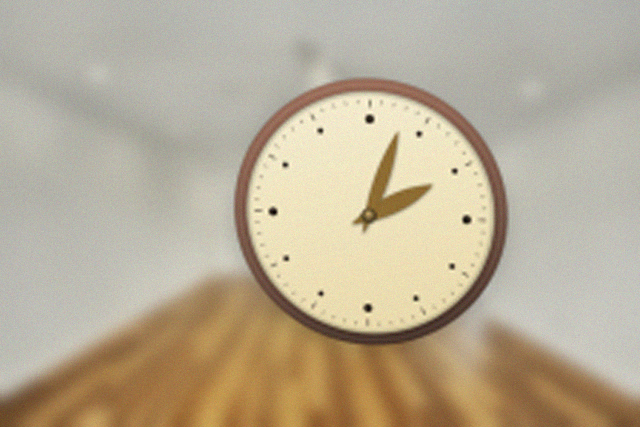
{"hour": 2, "minute": 3}
